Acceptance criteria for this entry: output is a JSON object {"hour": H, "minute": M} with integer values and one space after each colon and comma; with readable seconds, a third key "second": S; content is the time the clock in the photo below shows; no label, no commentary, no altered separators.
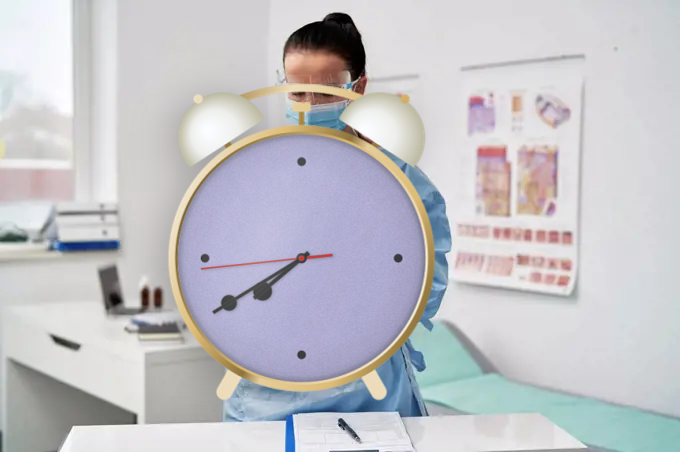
{"hour": 7, "minute": 39, "second": 44}
